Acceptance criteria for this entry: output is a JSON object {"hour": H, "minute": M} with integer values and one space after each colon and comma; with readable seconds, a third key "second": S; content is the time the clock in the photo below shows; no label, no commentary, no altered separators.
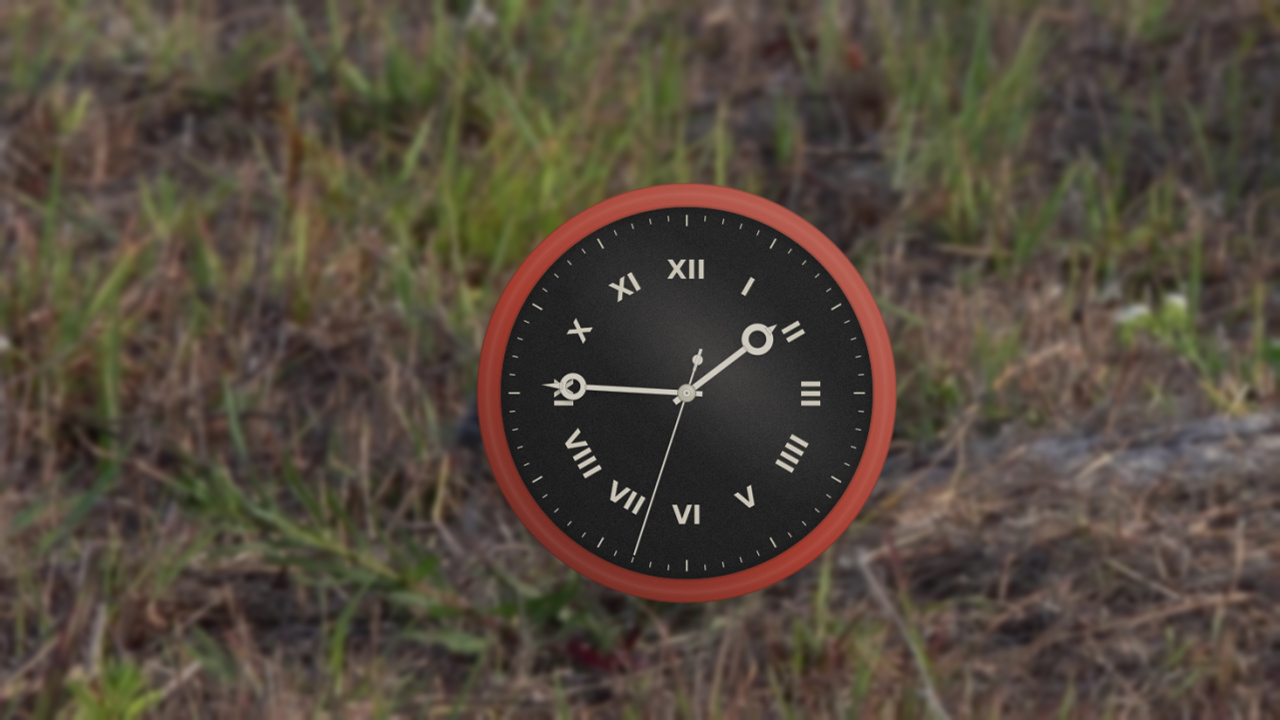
{"hour": 1, "minute": 45, "second": 33}
